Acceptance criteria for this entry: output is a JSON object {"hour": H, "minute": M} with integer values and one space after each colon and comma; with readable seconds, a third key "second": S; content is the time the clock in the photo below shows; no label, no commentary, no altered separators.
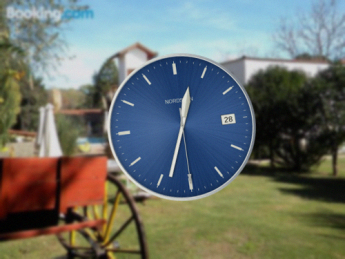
{"hour": 12, "minute": 33, "second": 30}
